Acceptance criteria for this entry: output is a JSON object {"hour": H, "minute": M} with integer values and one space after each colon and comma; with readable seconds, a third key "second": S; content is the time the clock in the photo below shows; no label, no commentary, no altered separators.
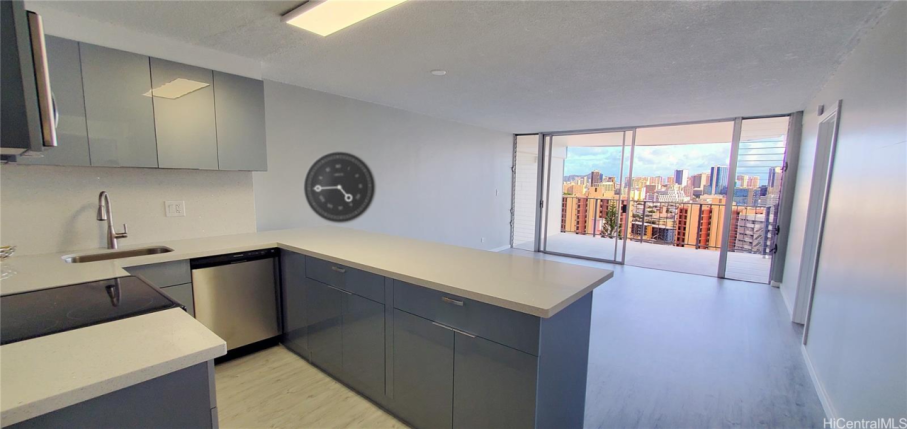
{"hour": 4, "minute": 45}
